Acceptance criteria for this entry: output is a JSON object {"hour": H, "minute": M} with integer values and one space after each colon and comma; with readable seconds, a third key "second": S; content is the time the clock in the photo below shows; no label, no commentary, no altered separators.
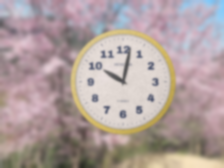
{"hour": 10, "minute": 2}
